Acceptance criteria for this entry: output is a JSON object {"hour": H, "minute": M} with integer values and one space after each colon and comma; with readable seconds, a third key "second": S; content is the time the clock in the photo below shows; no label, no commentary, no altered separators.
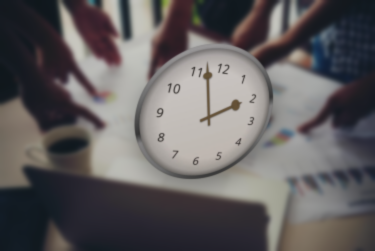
{"hour": 1, "minute": 57}
